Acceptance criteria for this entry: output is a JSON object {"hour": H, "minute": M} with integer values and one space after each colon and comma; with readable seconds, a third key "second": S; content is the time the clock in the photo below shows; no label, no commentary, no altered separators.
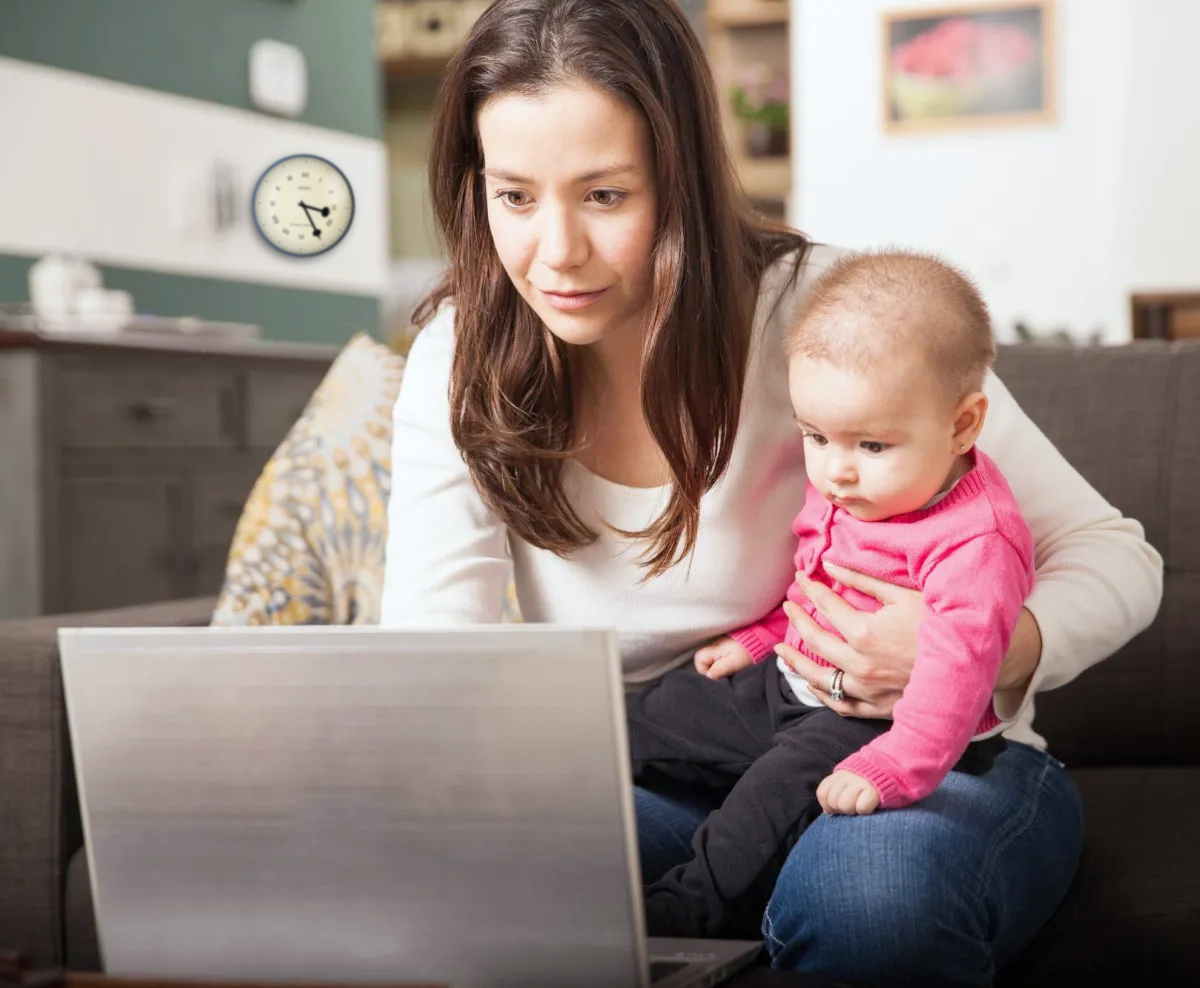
{"hour": 3, "minute": 25}
